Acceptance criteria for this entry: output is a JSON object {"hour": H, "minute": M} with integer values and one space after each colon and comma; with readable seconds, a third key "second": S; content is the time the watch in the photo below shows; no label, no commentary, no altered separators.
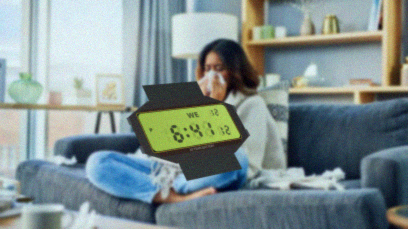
{"hour": 6, "minute": 41, "second": 12}
